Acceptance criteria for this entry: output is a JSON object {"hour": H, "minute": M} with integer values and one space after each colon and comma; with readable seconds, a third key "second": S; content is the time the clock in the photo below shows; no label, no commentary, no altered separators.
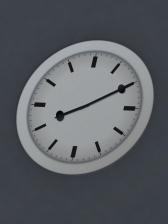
{"hour": 8, "minute": 10}
